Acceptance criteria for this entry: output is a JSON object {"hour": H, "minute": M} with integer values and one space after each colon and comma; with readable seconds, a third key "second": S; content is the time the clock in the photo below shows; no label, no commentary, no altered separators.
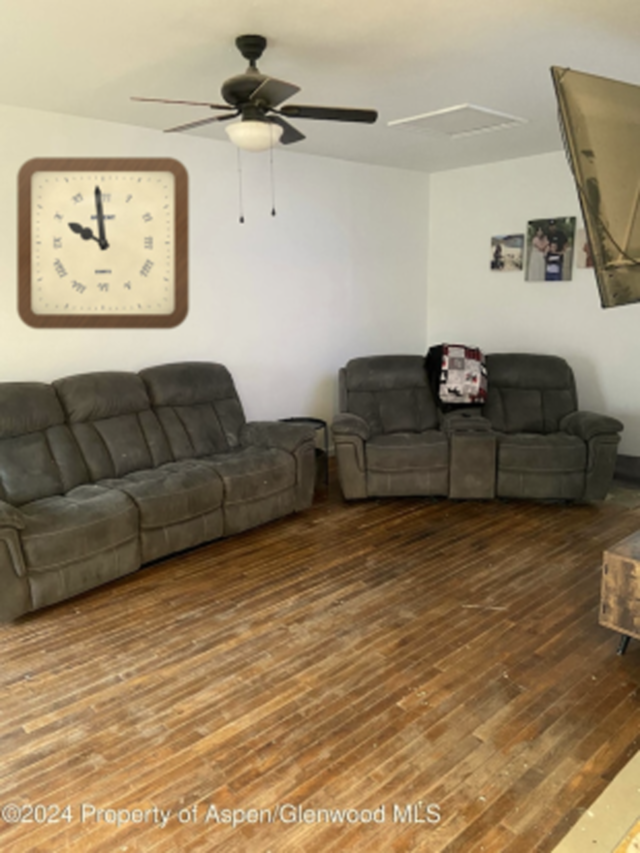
{"hour": 9, "minute": 59}
